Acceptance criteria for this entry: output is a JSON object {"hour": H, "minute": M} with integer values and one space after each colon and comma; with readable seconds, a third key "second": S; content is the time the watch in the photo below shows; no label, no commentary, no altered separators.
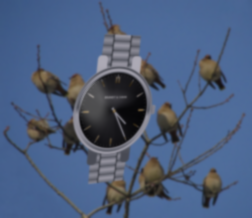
{"hour": 4, "minute": 25}
